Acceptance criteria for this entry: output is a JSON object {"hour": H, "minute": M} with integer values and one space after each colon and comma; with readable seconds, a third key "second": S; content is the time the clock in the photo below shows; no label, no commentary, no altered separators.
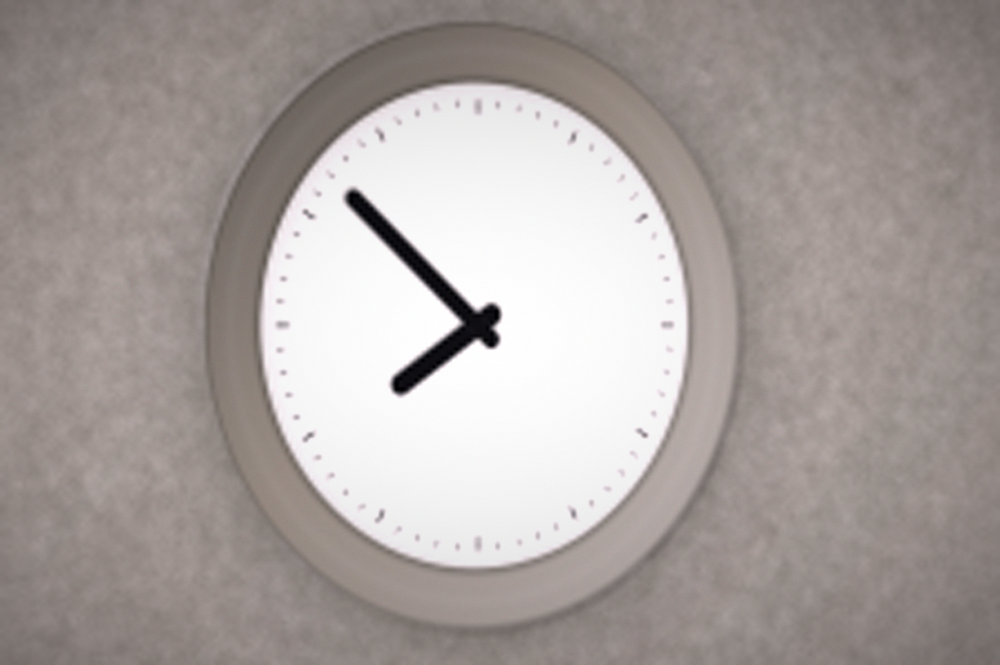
{"hour": 7, "minute": 52}
